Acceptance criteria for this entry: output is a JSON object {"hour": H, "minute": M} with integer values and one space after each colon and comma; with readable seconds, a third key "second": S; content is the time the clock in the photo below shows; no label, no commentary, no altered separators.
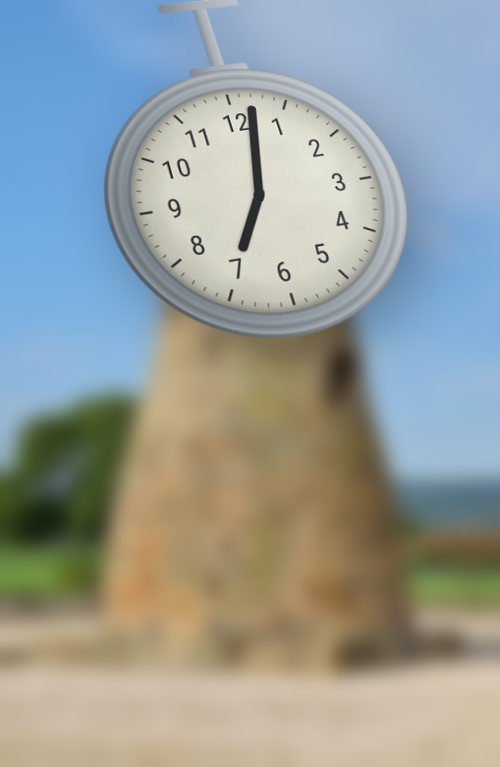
{"hour": 7, "minute": 2}
